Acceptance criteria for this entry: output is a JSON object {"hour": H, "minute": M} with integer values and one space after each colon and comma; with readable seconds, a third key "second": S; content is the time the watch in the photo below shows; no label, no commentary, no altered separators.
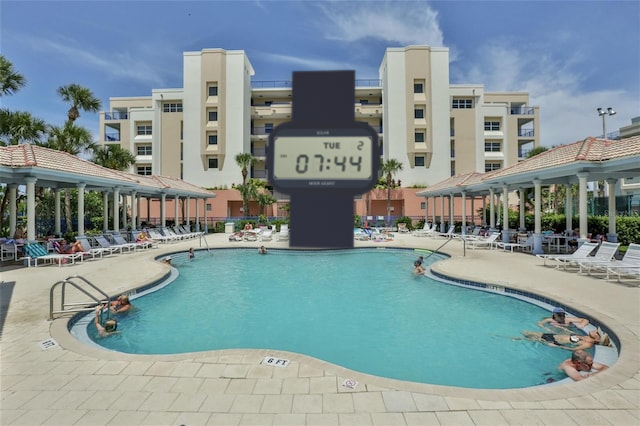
{"hour": 7, "minute": 44}
